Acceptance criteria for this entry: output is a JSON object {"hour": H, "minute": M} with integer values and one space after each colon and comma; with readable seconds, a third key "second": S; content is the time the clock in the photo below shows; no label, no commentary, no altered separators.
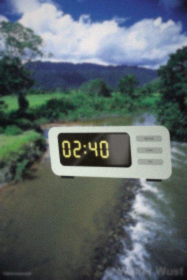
{"hour": 2, "minute": 40}
